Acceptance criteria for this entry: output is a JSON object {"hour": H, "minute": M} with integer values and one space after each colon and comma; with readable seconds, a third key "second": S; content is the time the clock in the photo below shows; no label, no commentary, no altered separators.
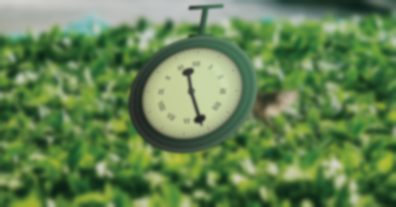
{"hour": 11, "minute": 26}
